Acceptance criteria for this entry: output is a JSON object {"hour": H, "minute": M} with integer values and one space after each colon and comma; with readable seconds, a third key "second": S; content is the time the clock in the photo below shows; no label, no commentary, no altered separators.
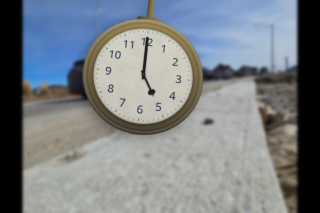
{"hour": 5, "minute": 0}
